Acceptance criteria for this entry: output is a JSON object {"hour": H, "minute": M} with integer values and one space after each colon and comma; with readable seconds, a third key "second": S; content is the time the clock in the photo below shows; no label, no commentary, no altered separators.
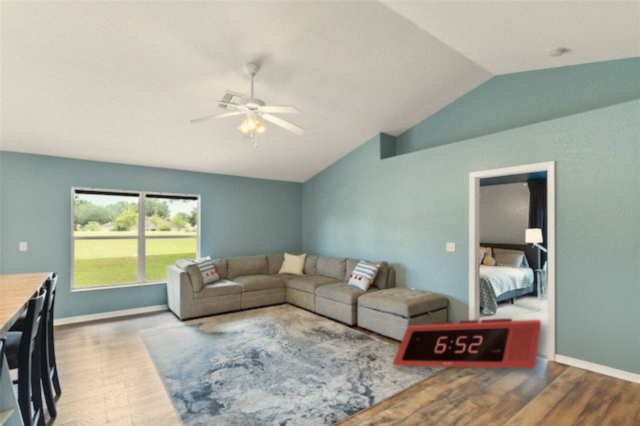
{"hour": 6, "minute": 52}
